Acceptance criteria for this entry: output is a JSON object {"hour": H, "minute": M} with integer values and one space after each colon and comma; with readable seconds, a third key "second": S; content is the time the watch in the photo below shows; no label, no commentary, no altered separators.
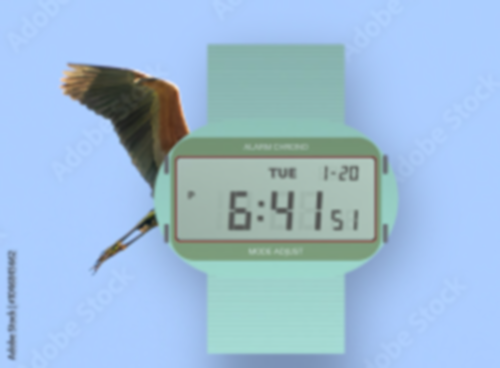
{"hour": 6, "minute": 41, "second": 51}
